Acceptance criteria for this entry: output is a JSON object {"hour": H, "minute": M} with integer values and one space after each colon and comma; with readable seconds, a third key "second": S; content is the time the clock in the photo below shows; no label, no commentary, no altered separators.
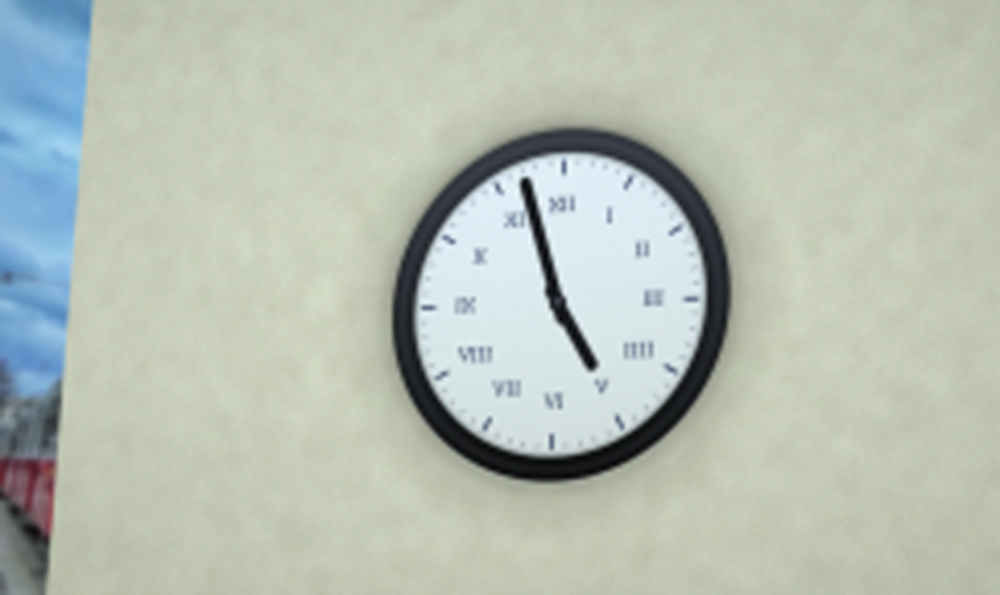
{"hour": 4, "minute": 57}
